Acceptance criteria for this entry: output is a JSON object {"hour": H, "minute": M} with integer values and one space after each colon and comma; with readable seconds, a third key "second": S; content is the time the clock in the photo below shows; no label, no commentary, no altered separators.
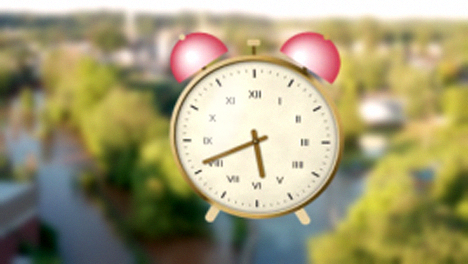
{"hour": 5, "minute": 41}
